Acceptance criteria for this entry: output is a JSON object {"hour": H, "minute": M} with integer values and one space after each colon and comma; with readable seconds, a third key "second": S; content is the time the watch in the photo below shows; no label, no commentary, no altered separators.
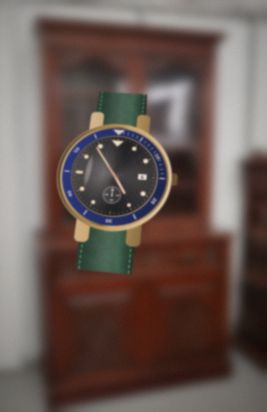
{"hour": 4, "minute": 54}
